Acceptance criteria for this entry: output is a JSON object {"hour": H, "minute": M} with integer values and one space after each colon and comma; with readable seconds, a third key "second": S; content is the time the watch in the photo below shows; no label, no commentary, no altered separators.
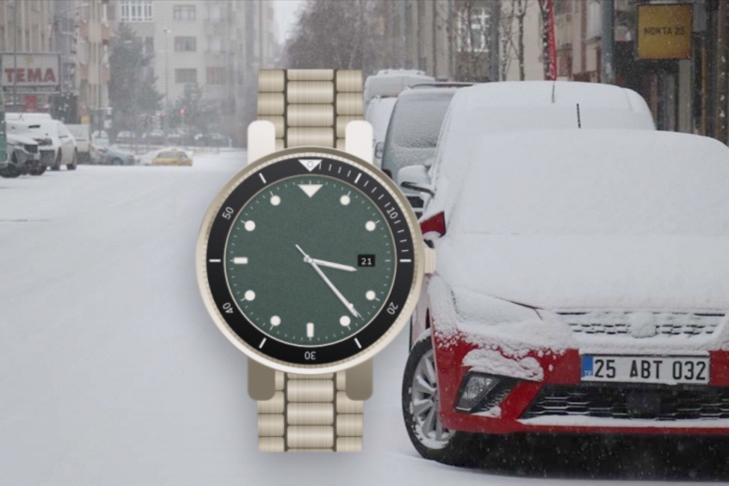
{"hour": 3, "minute": 23, "second": 23}
